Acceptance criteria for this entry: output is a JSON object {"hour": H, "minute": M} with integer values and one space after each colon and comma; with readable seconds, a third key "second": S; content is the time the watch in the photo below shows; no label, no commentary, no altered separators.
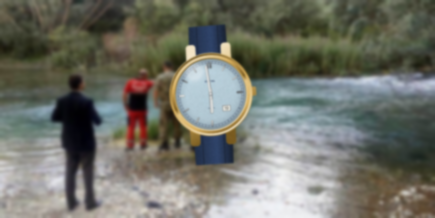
{"hour": 5, "minute": 59}
